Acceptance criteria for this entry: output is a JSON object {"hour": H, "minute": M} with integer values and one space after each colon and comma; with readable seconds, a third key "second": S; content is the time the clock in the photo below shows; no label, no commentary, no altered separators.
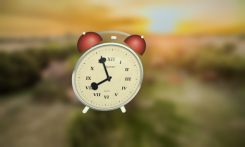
{"hour": 7, "minute": 56}
